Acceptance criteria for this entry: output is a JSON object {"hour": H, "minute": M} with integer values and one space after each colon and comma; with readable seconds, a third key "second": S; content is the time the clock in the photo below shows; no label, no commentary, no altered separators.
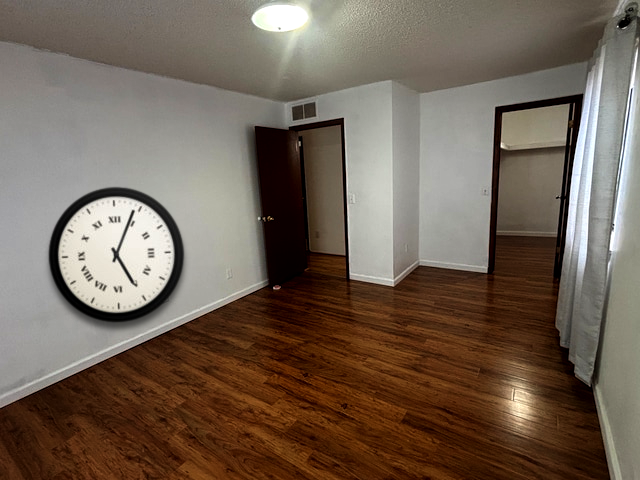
{"hour": 5, "minute": 4}
